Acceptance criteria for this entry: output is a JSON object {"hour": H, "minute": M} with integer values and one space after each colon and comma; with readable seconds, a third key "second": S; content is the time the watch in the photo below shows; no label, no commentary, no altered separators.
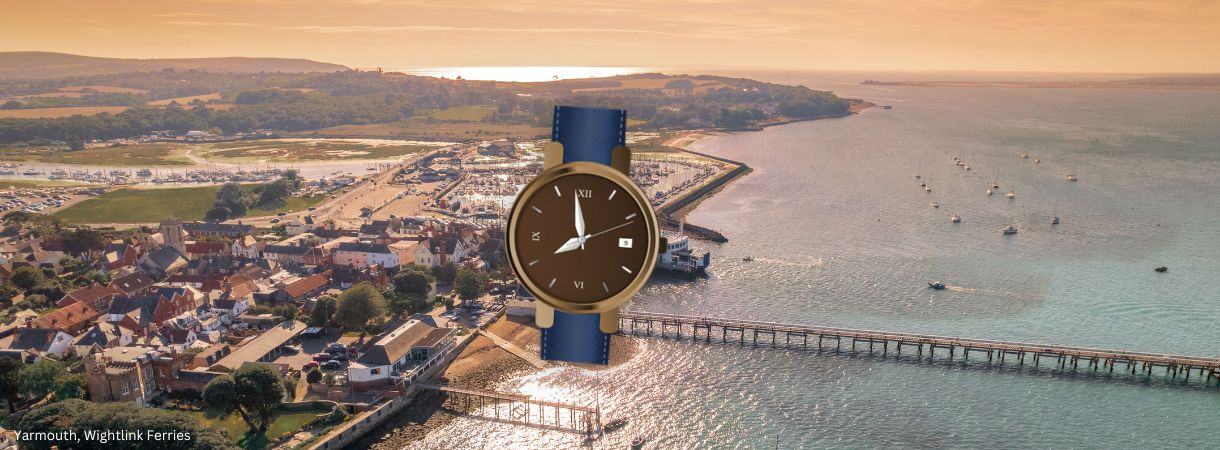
{"hour": 7, "minute": 58, "second": 11}
